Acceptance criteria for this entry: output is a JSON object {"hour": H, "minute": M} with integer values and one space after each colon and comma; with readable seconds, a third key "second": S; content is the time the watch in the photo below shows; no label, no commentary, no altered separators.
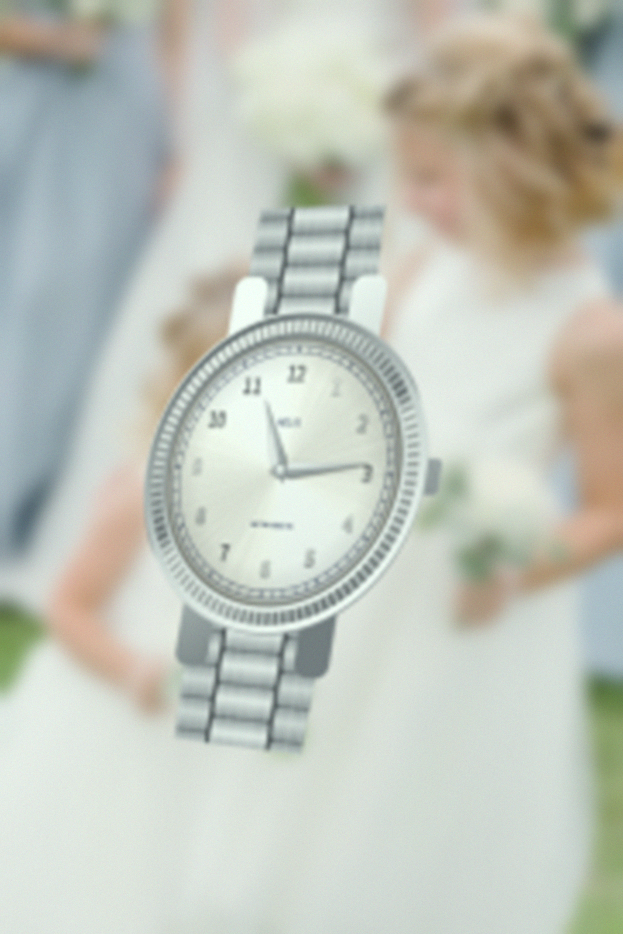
{"hour": 11, "minute": 14}
